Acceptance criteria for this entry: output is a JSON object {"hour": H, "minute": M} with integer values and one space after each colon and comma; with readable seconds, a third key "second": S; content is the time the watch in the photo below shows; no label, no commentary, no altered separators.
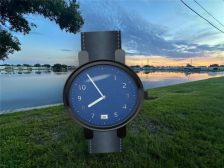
{"hour": 7, "minute": 55}
